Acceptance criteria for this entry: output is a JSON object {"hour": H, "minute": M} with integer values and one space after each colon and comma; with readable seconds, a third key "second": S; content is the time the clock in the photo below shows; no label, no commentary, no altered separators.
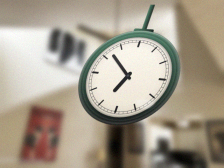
{"hour": 6, "minute": 52}
